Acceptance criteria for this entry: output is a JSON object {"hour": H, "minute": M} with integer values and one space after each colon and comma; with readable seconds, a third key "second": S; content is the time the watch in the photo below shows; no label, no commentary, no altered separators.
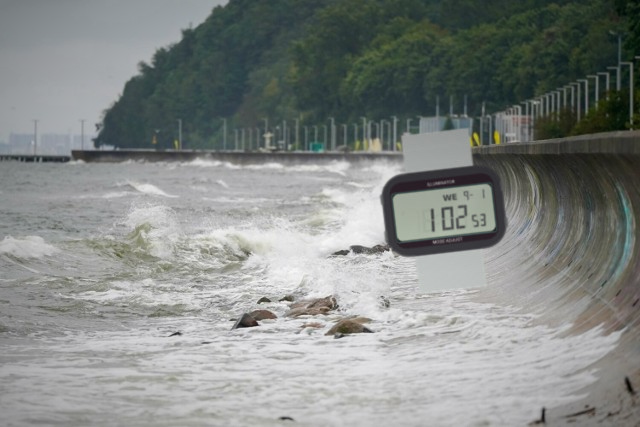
{"hour": 1, "minute": 2, "second": 53}
